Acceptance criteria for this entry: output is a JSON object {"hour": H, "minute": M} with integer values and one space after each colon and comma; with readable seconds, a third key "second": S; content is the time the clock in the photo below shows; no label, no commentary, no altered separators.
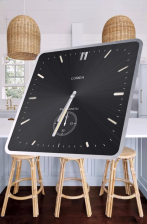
{"hour": 6, "minute": 32}
